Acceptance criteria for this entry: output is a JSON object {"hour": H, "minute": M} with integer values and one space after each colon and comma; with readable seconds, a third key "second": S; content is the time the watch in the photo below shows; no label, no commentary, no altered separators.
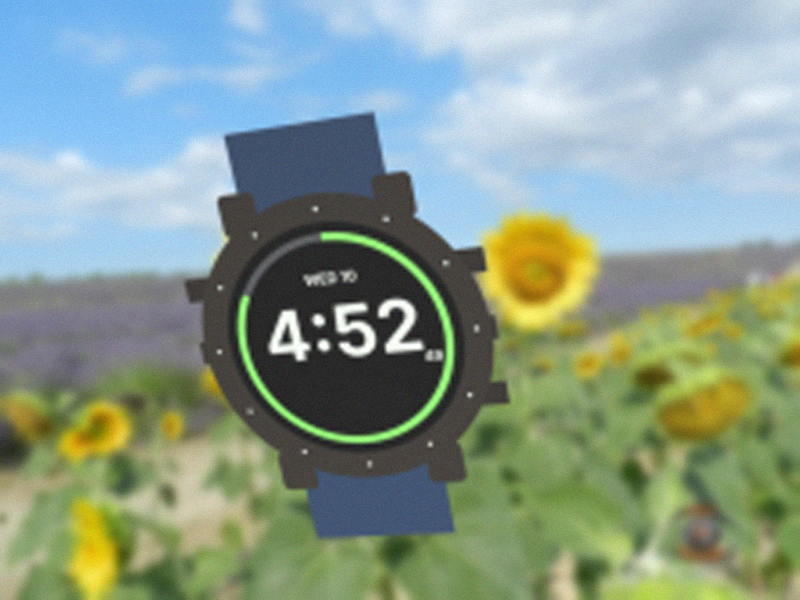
{"hour": 4, "minute": 52}
